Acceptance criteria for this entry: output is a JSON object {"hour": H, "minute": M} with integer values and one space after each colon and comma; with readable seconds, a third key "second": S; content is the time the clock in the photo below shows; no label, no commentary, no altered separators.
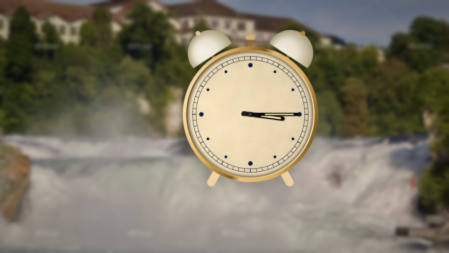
{"hour": 3, "minute": 15}
